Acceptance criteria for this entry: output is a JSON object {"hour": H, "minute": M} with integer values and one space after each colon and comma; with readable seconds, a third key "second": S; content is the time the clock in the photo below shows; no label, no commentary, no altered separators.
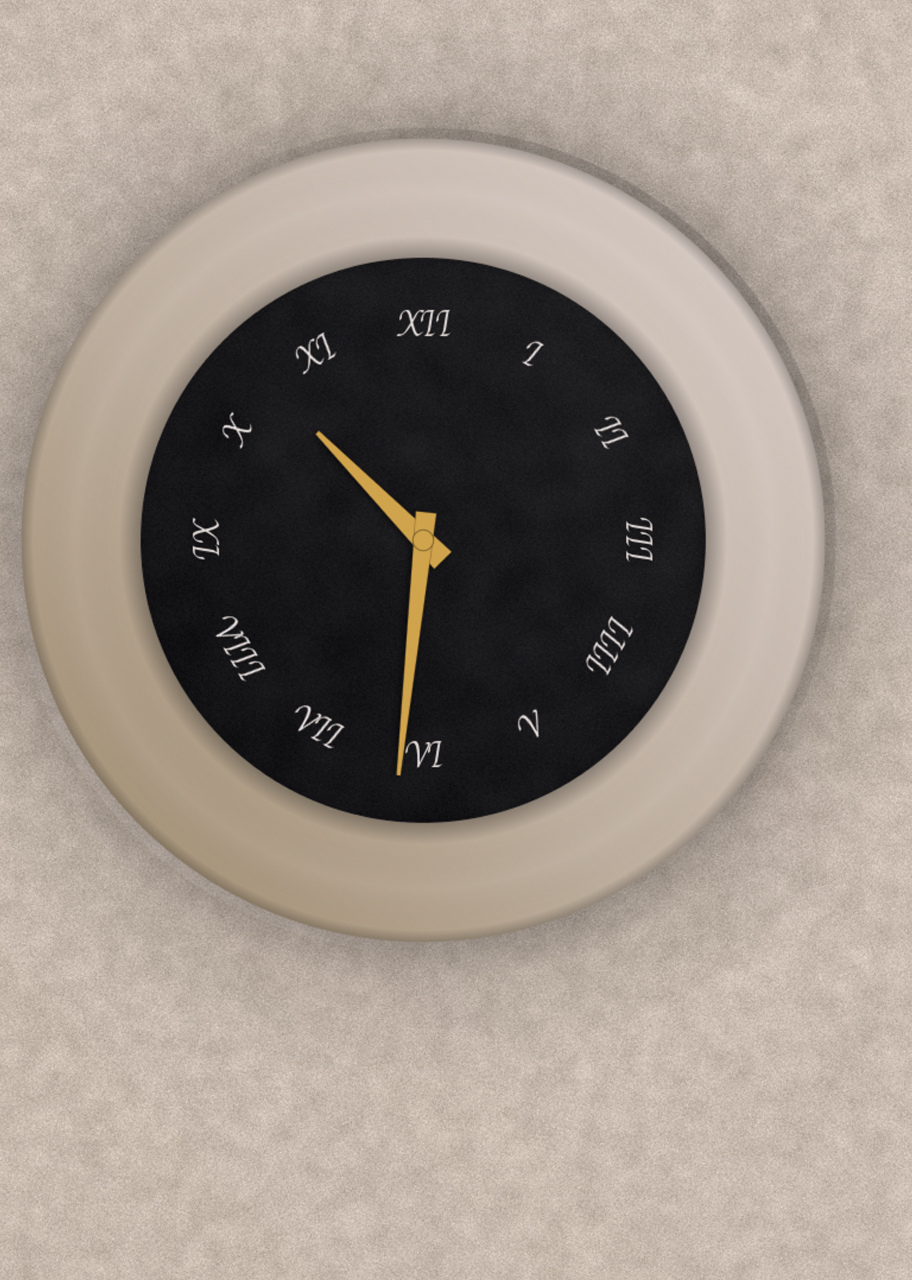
{"hour": 10, "minute": 31}
